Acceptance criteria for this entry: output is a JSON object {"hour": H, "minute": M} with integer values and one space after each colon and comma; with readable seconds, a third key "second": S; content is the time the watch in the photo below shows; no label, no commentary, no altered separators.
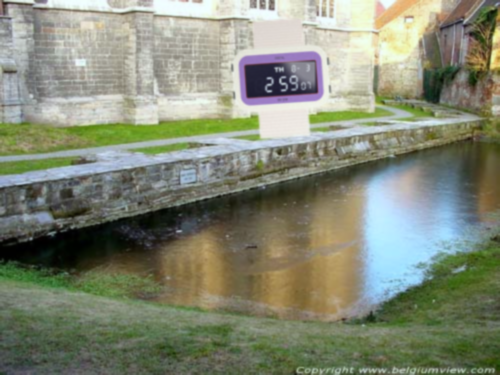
{"hour": 2, "minute": 59}
